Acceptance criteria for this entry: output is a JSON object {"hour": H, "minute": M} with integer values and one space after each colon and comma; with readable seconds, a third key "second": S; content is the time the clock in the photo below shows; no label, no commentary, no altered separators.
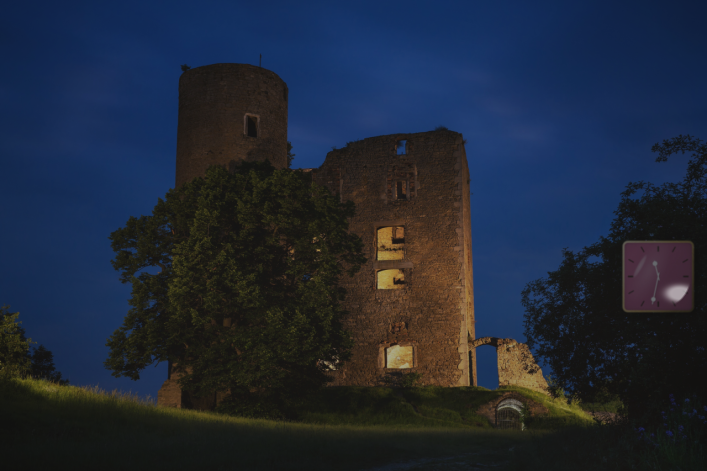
{"hour": 11, "minute": 32}
